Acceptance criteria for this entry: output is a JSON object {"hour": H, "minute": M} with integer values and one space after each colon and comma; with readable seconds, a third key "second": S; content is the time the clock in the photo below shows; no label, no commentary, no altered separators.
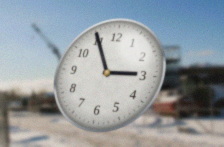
{"hour": 2, "minute": 55}
